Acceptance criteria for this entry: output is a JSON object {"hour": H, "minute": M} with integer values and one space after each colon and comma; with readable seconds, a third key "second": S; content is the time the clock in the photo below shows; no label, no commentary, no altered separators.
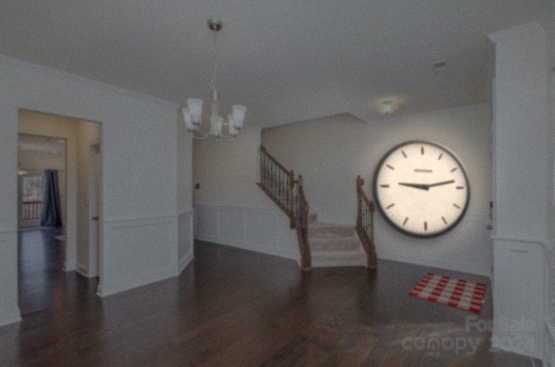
{"hour": 9, "minute": 13}
